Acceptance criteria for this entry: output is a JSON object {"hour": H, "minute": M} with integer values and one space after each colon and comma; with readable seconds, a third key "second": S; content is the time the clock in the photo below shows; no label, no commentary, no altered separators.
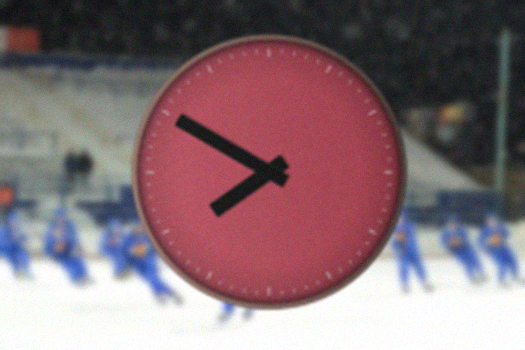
{"hour": 7, "minute": 50}
